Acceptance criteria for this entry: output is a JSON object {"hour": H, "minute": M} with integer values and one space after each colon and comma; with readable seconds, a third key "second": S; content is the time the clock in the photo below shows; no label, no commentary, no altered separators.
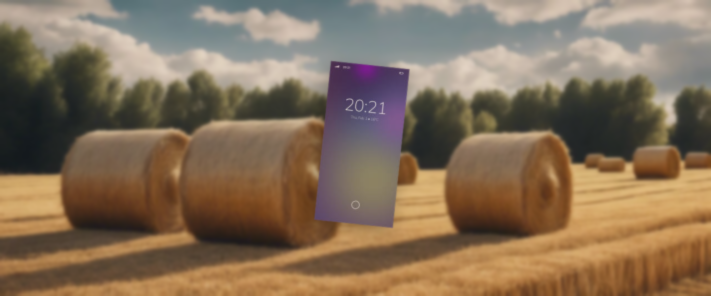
{"hour": 20, "minute": 21}
